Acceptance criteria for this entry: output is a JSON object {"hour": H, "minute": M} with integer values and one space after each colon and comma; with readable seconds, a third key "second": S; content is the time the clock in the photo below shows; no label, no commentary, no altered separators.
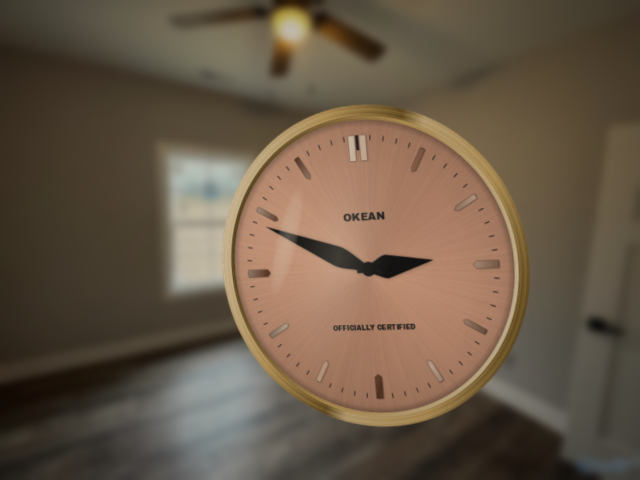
{"hour": 2, "minute": 49}
